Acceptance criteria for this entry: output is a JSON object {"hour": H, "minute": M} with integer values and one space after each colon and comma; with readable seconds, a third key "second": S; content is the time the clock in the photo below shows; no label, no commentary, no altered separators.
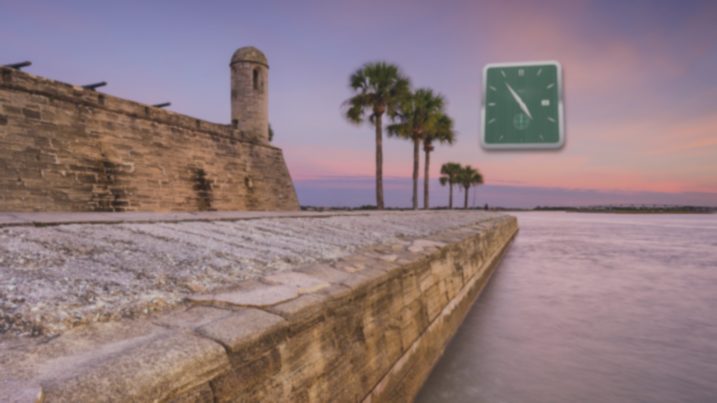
{"hour": 4, "minute": 54}
